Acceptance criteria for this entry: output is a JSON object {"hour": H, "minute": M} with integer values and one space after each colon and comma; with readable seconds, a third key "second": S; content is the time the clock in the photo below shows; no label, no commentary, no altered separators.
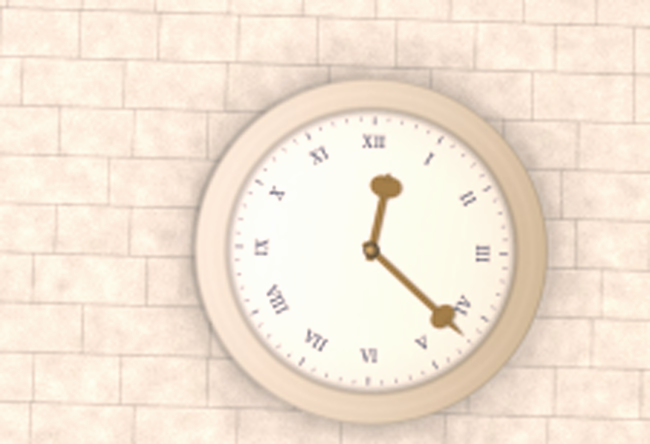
{"hour": 12, "minute": 22}
